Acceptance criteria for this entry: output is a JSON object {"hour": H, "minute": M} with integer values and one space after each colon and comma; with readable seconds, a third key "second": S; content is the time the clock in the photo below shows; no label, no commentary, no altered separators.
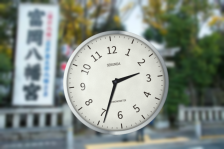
{"hour": 2, "minute": 34}
